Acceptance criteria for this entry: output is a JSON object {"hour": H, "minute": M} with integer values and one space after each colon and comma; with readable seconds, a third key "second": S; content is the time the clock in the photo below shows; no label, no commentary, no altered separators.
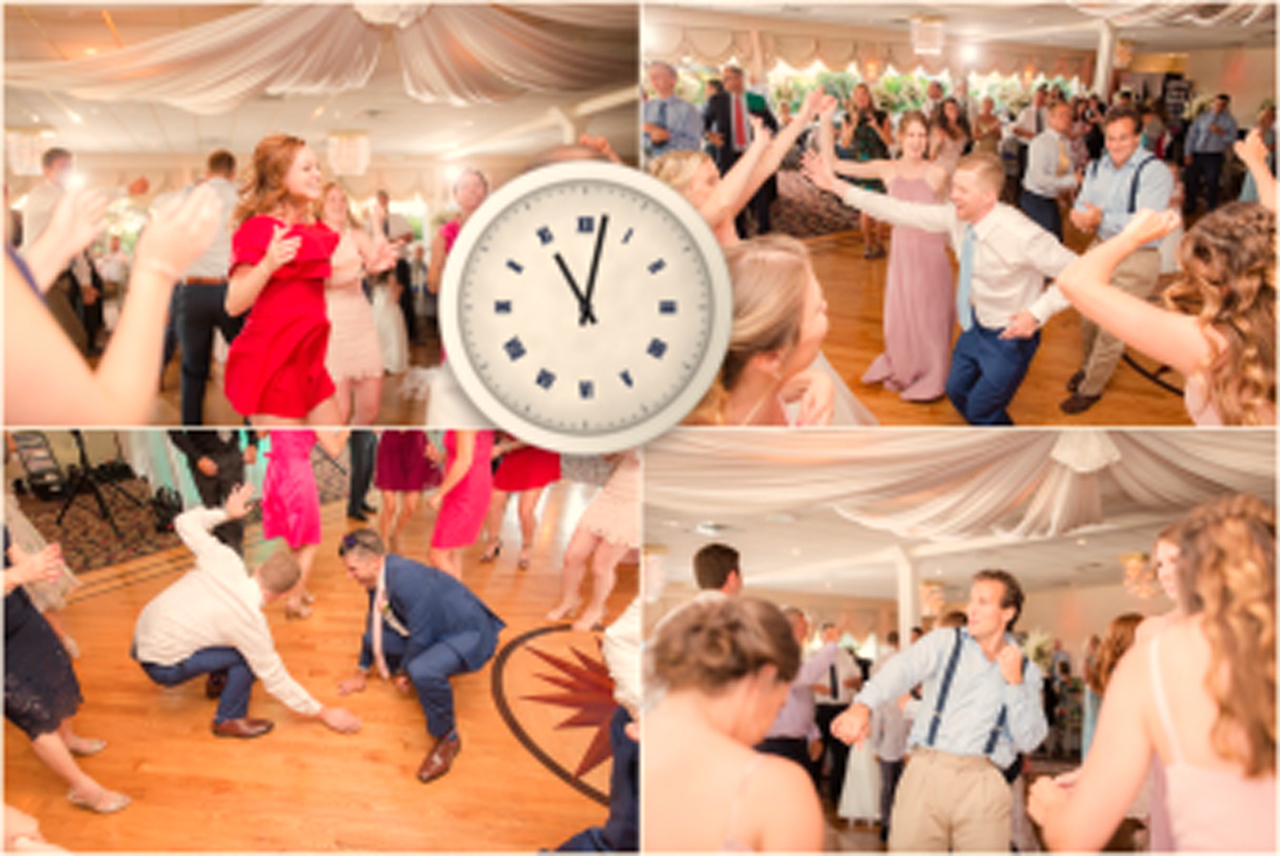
{"hour": 11, "minute": 2}
